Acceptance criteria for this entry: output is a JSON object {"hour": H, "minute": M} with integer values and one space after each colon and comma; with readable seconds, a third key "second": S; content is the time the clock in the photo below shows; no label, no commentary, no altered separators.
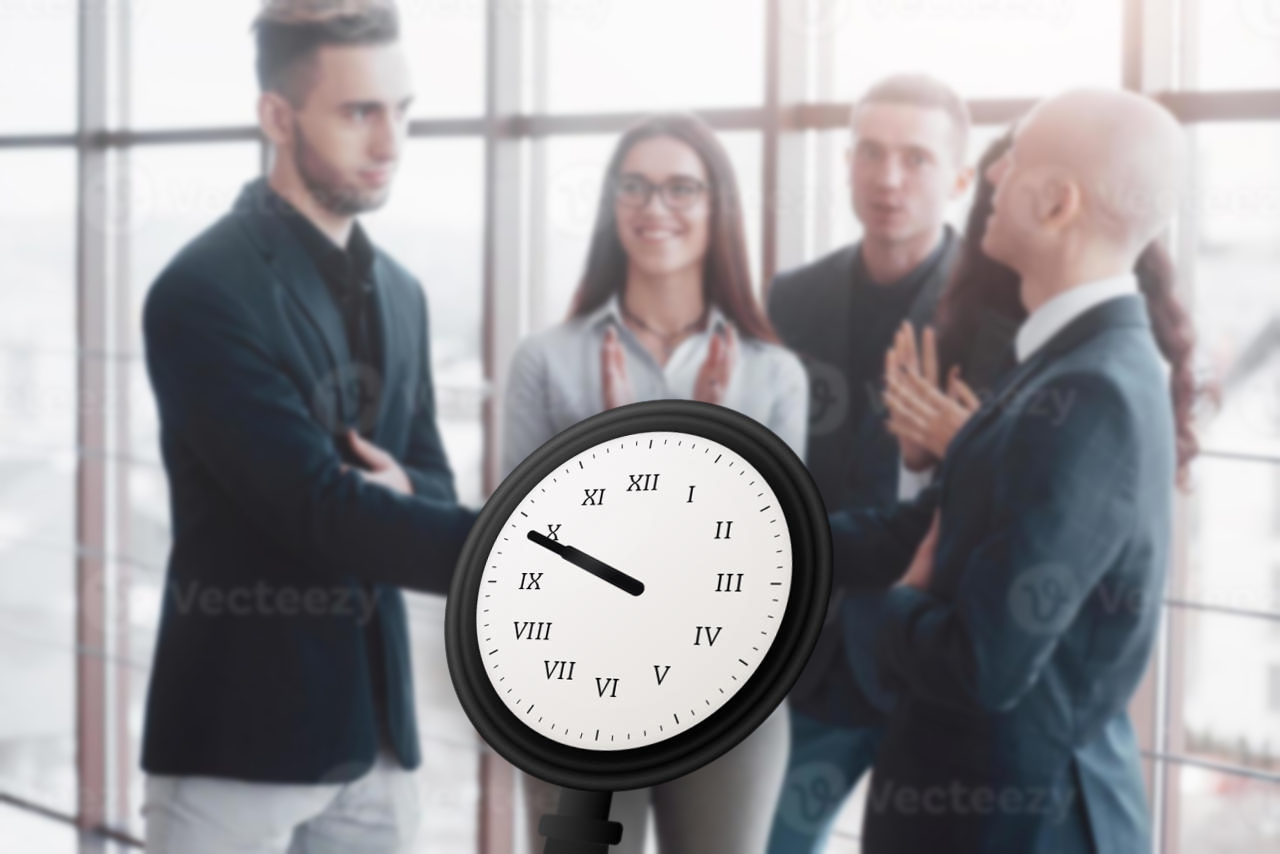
{"hour": 9, "minute": 49}
